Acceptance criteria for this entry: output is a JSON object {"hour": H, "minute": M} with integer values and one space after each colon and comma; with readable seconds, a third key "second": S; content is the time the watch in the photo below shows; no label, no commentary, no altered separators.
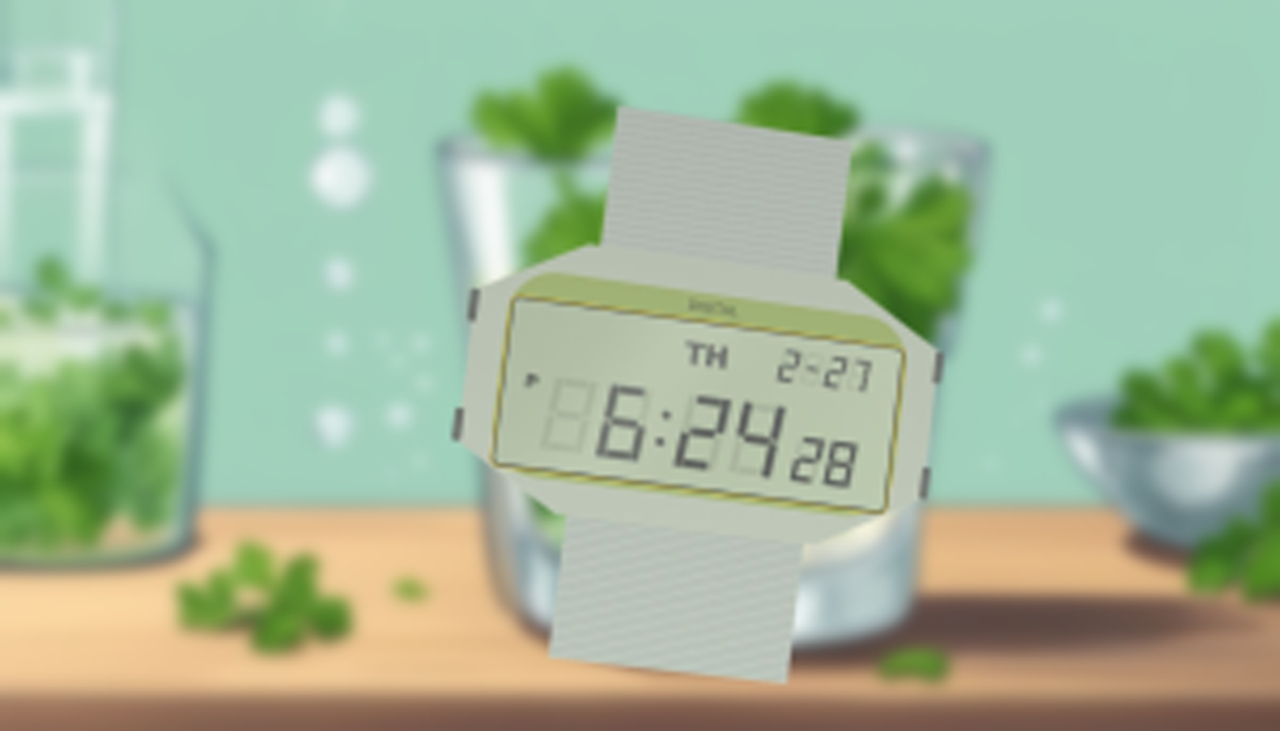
{"hour": 6, "minute": 24, "second": 28}
